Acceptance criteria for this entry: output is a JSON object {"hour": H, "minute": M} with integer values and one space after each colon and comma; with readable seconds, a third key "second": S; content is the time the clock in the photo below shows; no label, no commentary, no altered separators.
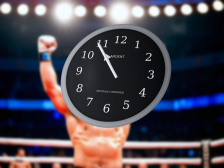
{"hour": 10, "minute": 54}
